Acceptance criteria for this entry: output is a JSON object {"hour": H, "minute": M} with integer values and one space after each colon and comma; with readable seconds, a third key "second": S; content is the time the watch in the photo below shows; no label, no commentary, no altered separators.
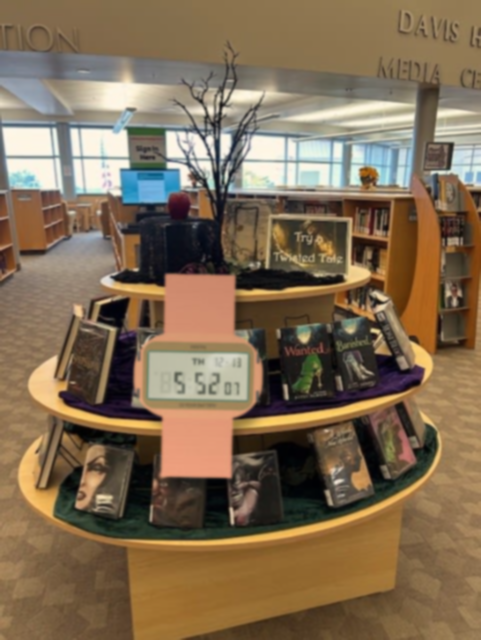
{"hour": 5, "minute": 52, "second": 7}
